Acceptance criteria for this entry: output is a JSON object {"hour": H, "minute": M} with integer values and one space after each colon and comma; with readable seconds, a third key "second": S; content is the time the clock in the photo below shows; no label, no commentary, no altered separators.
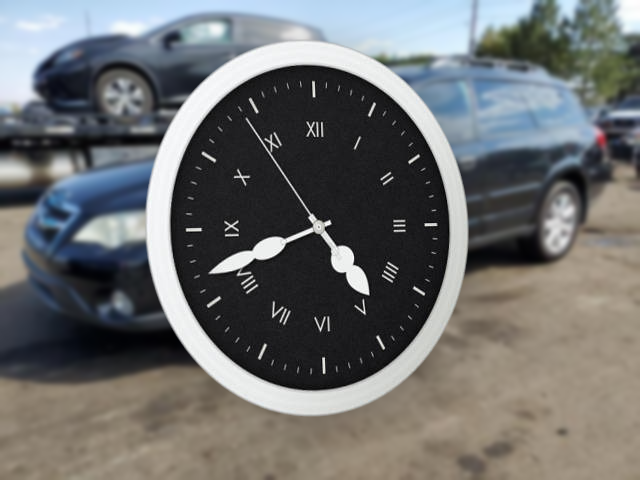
{"hour": 4, "minute": 41, "second": 54}
